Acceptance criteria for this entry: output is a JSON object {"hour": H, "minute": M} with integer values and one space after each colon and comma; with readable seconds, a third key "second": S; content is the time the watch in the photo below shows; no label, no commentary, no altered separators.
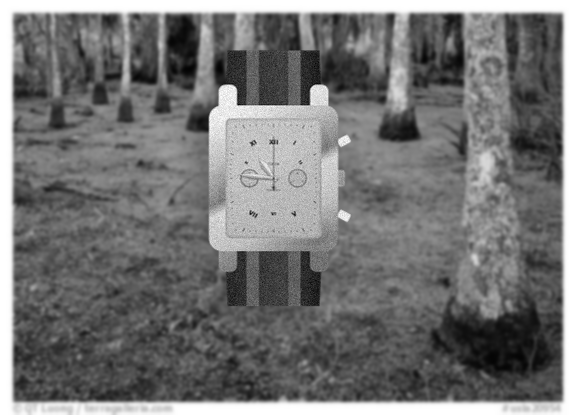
{"hour": 10, "minute": 46}
